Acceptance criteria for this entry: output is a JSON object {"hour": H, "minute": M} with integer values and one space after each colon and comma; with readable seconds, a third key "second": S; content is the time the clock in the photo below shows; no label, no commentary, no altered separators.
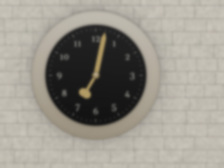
{"hour": 7, "minute": 2}
